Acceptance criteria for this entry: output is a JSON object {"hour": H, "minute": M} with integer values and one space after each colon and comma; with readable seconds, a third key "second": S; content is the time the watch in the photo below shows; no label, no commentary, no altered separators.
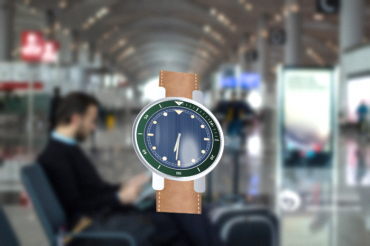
{"hour": 6, "minute": 31}
